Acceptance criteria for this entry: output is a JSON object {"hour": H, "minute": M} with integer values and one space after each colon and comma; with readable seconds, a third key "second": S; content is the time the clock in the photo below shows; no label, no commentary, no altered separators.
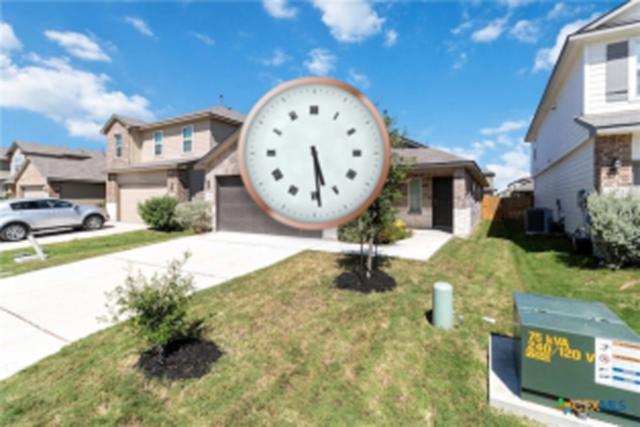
{"hour": 5, "minute": 29}
